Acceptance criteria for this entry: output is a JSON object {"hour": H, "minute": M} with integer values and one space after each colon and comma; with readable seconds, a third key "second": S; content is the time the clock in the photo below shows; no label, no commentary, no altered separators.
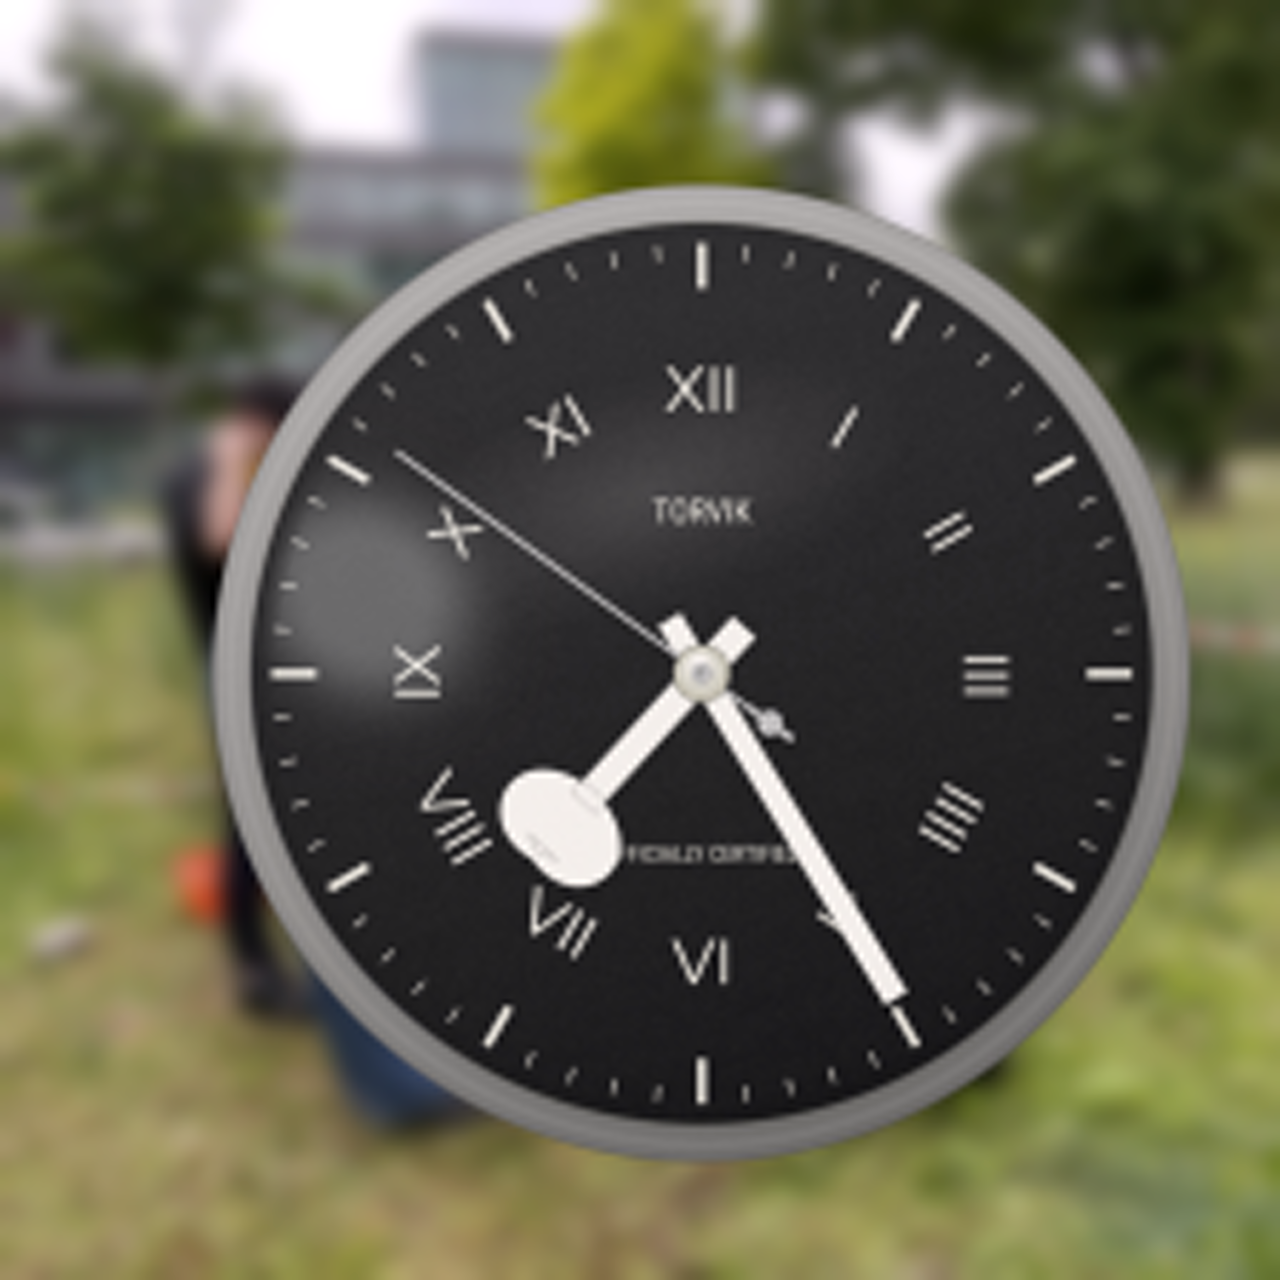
{"hour": 7, "minute": 24, "second": 51}
